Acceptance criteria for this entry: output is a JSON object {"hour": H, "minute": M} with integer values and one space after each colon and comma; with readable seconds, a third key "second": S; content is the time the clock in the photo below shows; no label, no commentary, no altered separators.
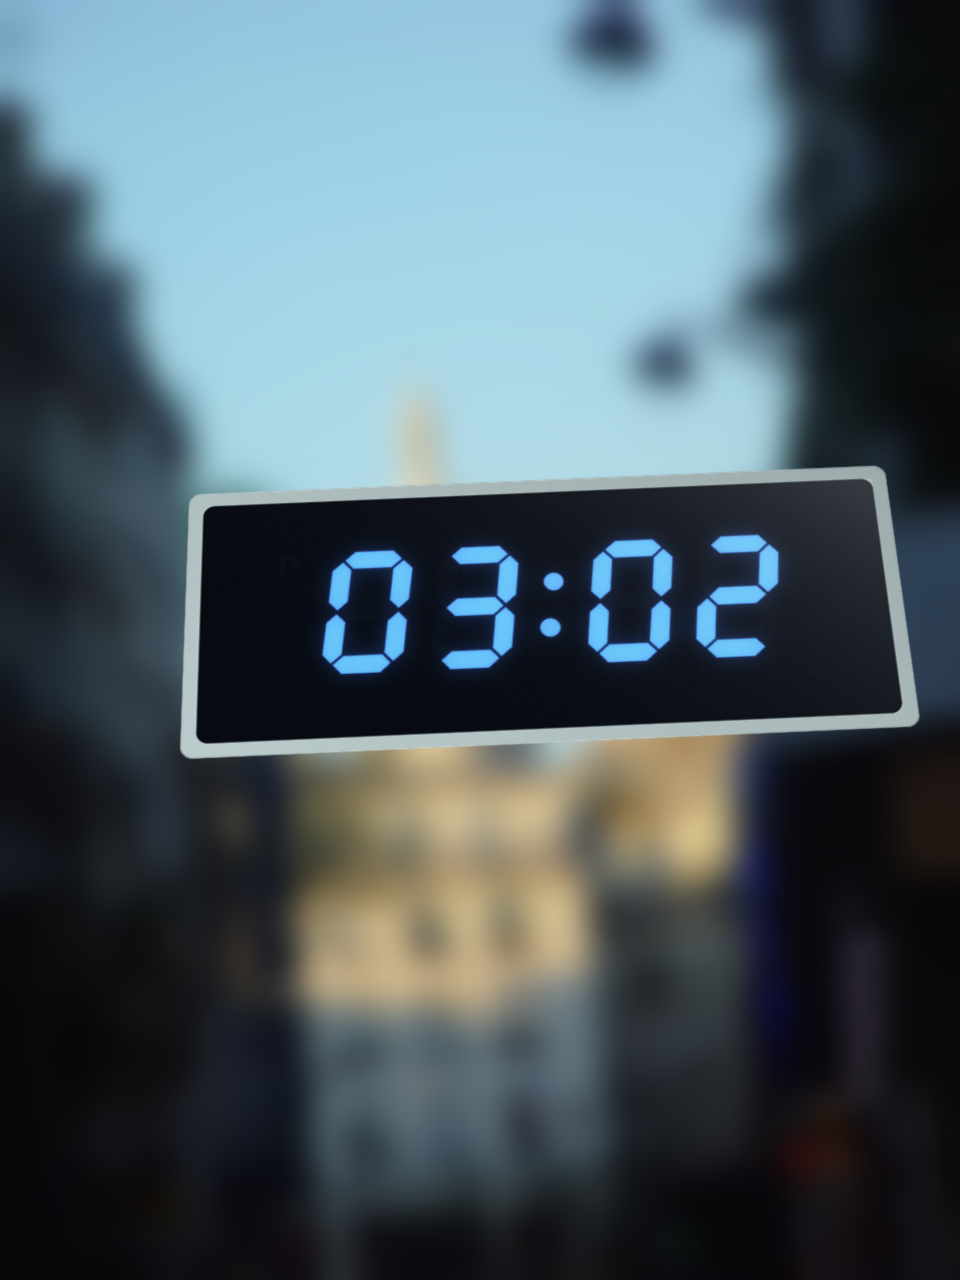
{"hour": 3, "minute": 2}
